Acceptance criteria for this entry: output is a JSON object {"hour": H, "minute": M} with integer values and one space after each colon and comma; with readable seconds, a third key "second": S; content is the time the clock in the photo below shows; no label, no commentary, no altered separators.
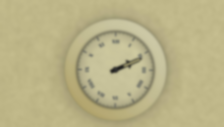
{"hour": 2, "minute": 11}
